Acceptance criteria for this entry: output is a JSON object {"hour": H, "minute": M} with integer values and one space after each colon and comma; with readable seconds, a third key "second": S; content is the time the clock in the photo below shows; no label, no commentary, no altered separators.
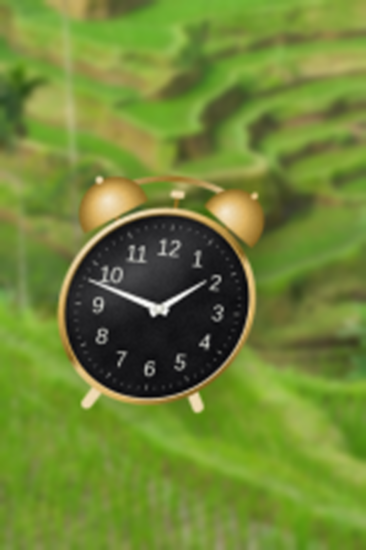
{"hour": 1, "minute": 48}
